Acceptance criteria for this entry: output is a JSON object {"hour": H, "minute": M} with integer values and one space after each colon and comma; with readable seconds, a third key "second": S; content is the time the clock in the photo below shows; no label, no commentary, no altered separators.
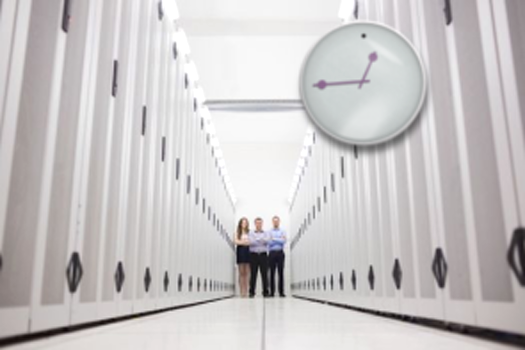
{"hour": 12, "minute": 44}
